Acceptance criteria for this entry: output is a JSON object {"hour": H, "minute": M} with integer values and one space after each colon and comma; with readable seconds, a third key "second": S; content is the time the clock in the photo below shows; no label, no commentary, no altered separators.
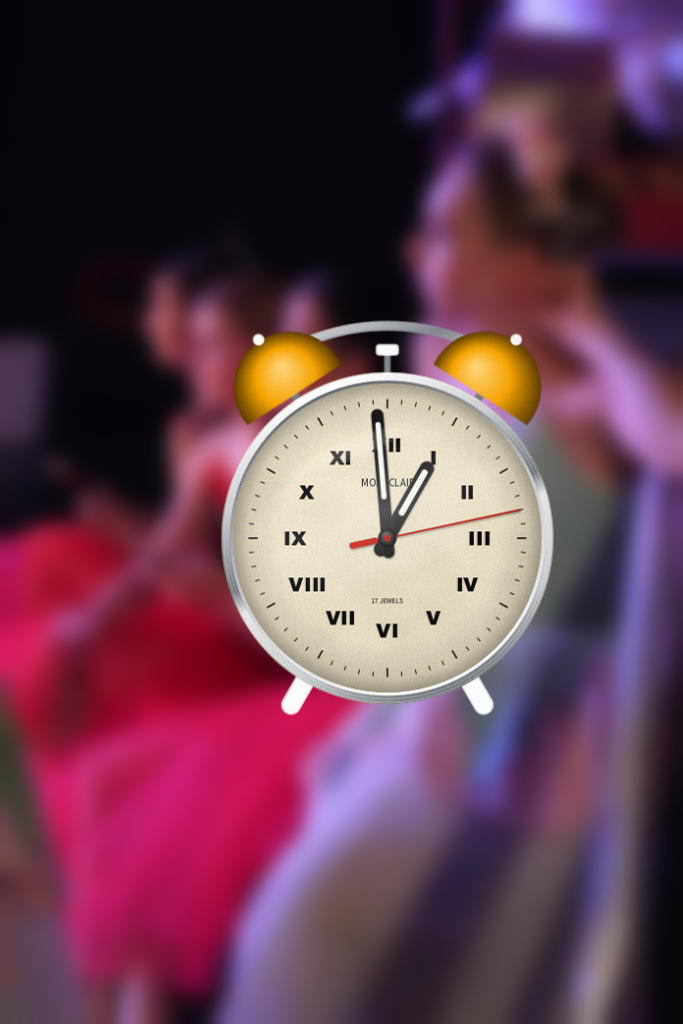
{"hour": 12, "minute": 59, "second": 13}
